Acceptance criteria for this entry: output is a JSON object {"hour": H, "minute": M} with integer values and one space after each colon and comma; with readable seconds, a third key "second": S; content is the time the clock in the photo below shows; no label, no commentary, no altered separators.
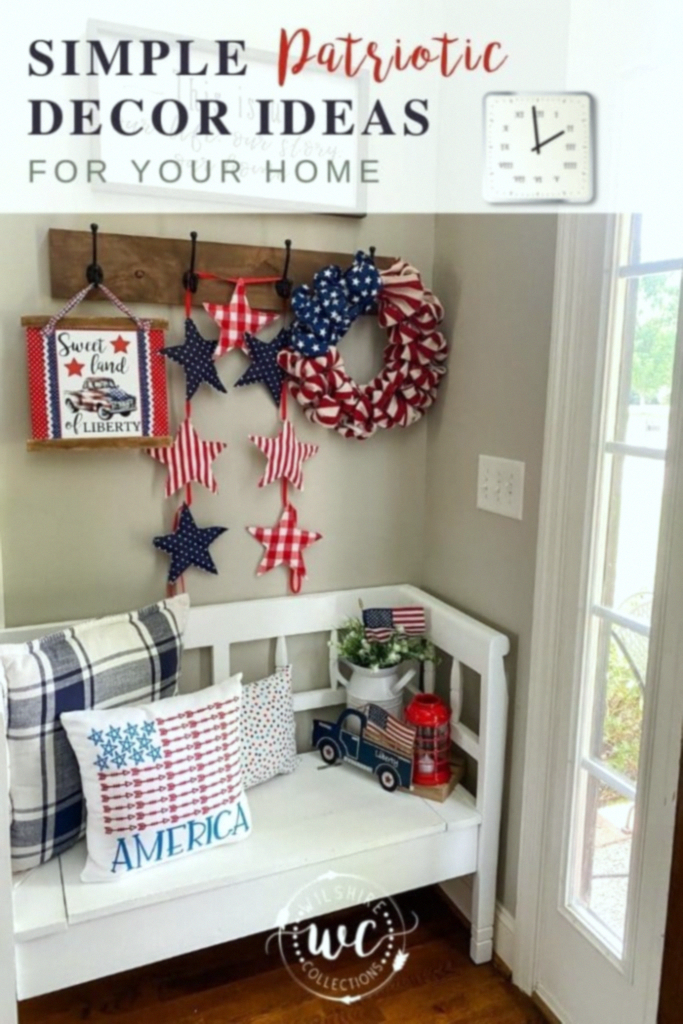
{"hour": 1, "minute": 59}
